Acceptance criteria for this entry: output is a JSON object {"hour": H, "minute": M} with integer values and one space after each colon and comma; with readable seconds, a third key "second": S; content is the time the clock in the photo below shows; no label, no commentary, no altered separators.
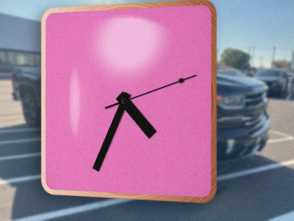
{"hour": 4, "minute": 34, "second": 12}
